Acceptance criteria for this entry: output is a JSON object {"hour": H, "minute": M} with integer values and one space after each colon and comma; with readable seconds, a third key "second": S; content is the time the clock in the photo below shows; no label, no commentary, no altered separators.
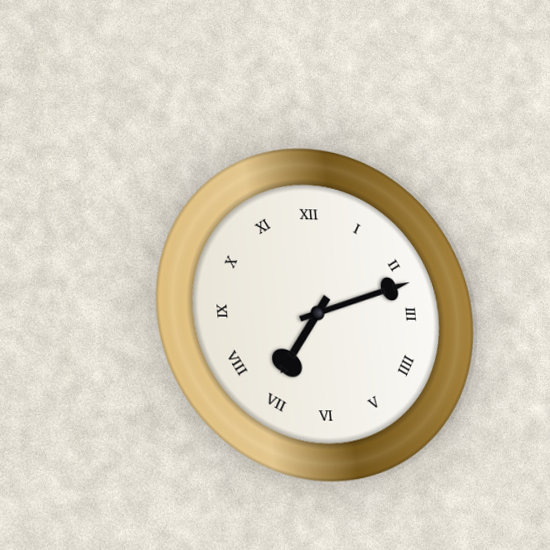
{"hour": 7, "minute": 12}
